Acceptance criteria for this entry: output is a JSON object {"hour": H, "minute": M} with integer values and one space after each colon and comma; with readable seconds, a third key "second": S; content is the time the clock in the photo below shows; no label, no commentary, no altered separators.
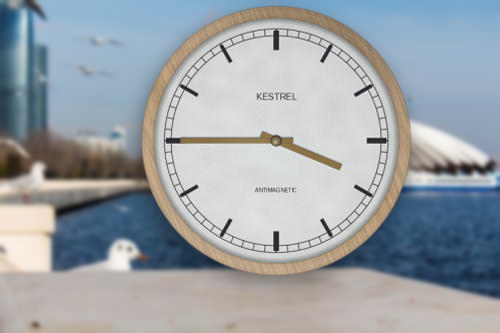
{"hour": 3, "minute": 45}
